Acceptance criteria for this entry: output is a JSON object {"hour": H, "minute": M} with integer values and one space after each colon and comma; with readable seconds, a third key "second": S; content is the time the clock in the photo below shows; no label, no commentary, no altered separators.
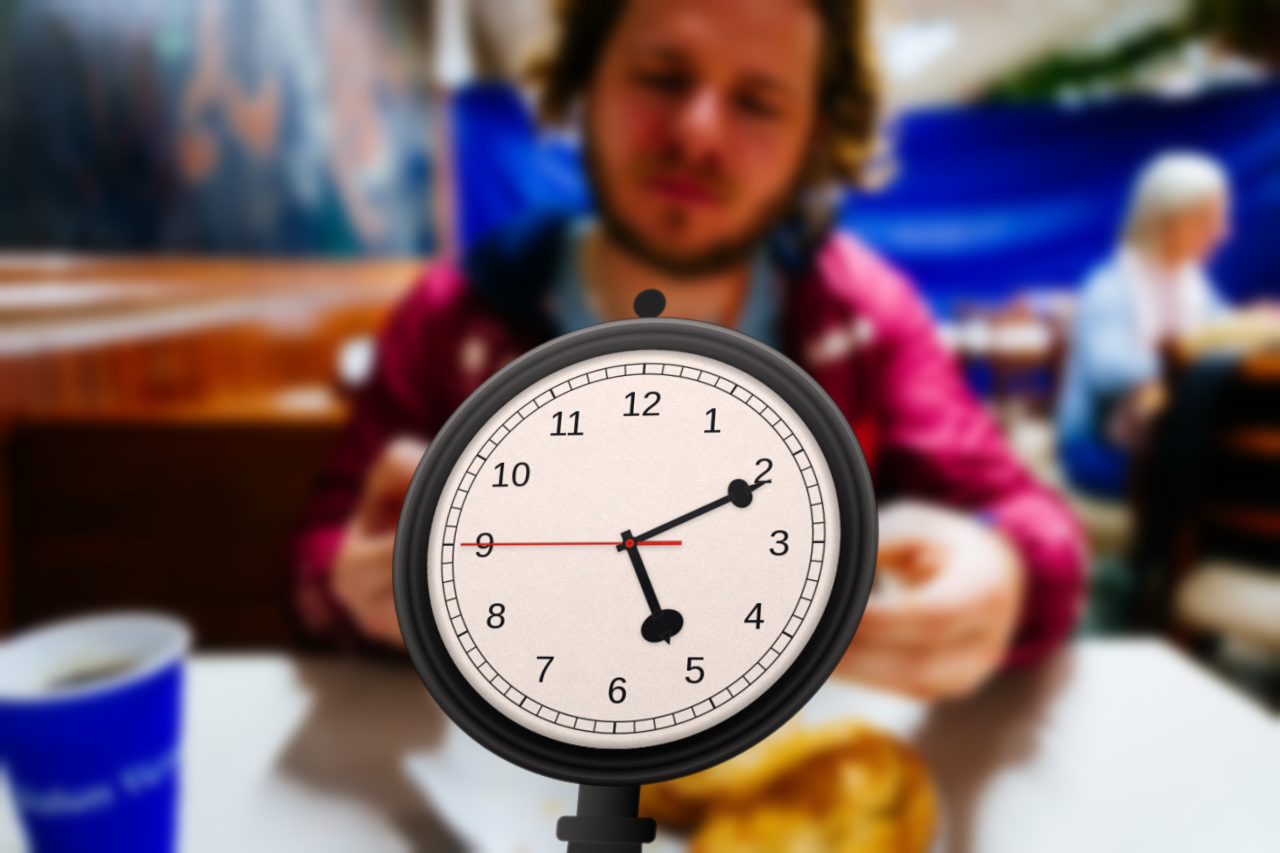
{"hour": 5, "minute": 10, "second": 45}
